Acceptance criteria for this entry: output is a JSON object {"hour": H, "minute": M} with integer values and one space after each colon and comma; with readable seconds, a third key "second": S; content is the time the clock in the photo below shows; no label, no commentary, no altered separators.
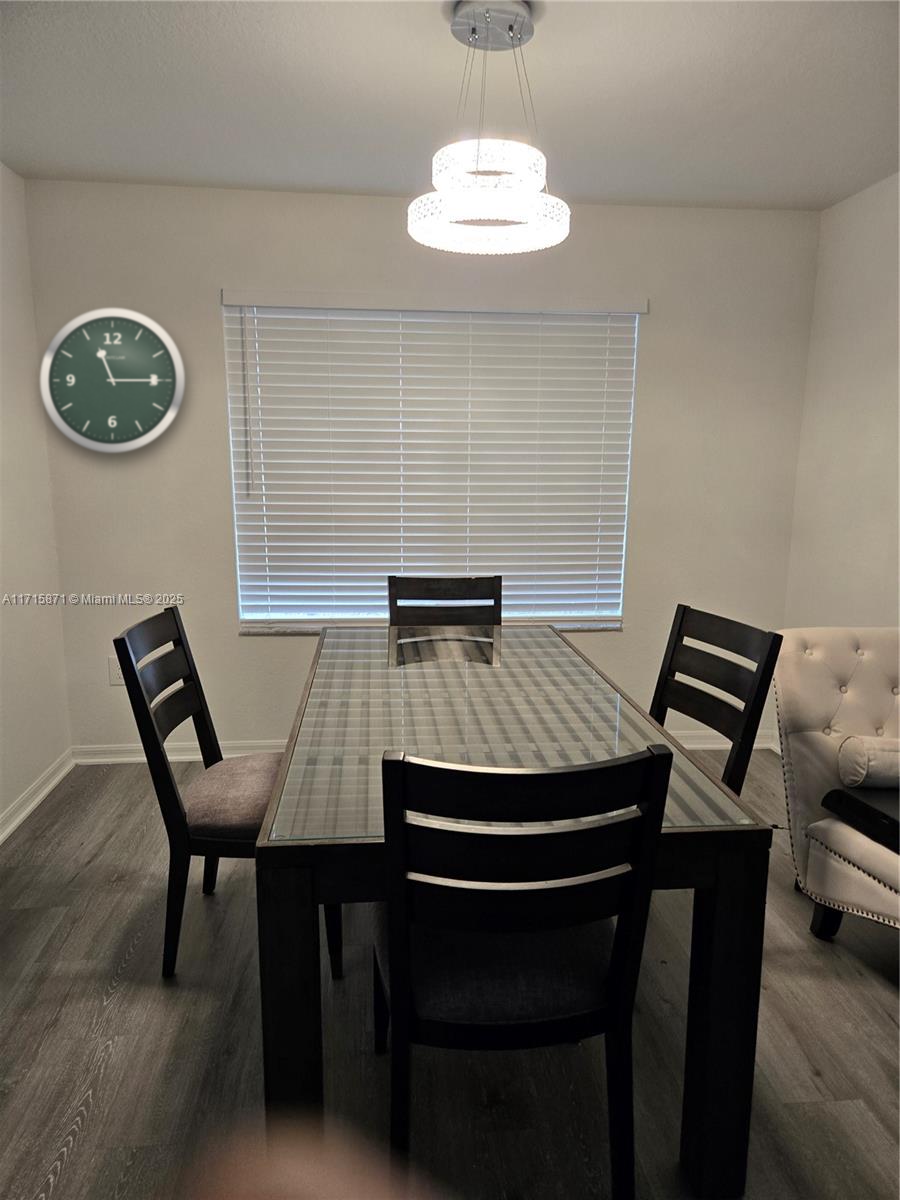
{"hour": 11, "minute": 15}
